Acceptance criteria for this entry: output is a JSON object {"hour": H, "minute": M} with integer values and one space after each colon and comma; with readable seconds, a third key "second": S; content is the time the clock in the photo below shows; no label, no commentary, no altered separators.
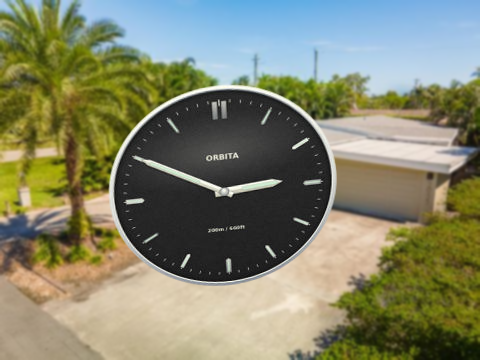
{"hour": 2, "minute": 50}
